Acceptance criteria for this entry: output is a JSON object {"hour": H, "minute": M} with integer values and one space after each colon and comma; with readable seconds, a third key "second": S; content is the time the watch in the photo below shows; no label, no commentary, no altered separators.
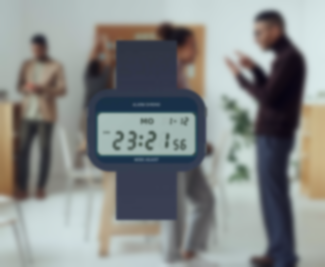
{"hour": 23, "minute": 21}
